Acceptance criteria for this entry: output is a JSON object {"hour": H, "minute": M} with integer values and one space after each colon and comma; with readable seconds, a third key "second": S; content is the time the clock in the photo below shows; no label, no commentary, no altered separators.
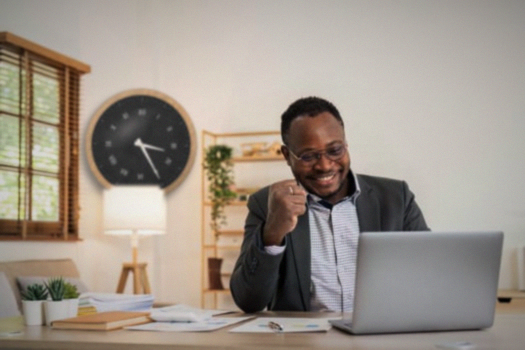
{"hour": 3, "minute": 25}
